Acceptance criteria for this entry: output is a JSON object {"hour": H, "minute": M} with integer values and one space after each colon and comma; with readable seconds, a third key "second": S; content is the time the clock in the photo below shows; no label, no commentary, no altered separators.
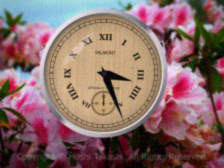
{"hour": 3, "minute": 26}
